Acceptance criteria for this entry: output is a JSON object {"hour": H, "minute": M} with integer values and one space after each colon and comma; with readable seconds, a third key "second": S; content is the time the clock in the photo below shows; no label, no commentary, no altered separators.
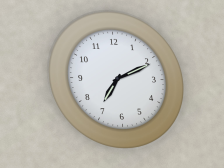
{"hour": 7, "minute": 11}
